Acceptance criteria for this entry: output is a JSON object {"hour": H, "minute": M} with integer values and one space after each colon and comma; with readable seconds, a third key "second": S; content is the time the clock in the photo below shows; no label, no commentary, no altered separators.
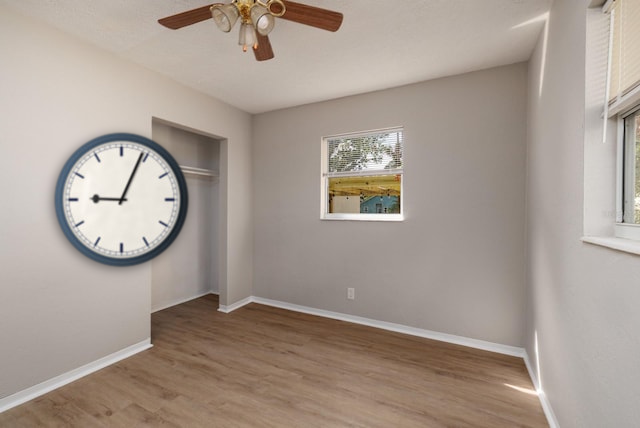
{"hour": 9, "minute": 4}
